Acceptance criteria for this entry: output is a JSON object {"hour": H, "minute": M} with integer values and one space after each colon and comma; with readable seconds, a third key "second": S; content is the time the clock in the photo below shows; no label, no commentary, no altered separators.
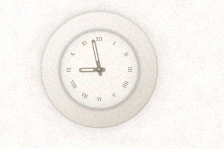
{"hour": 8, "minute": 58}
